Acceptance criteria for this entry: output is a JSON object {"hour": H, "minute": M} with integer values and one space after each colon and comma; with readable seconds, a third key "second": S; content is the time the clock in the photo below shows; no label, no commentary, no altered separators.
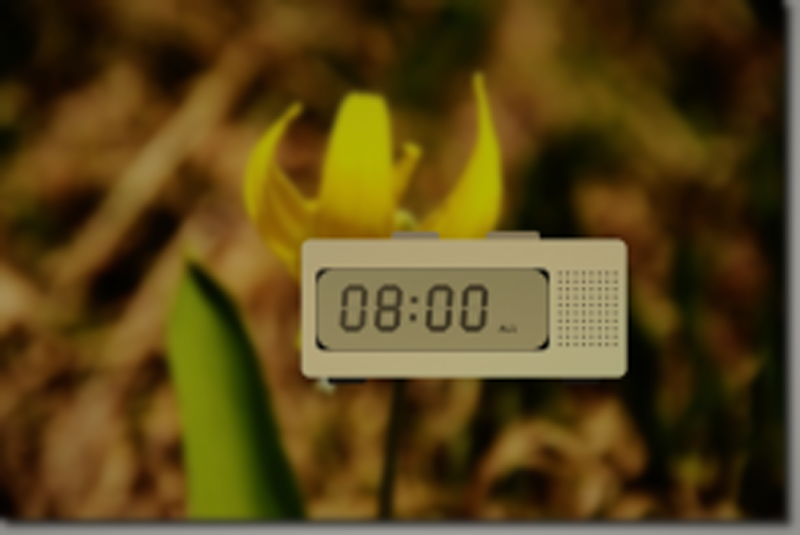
{"hour": 8, "minute": 0}
